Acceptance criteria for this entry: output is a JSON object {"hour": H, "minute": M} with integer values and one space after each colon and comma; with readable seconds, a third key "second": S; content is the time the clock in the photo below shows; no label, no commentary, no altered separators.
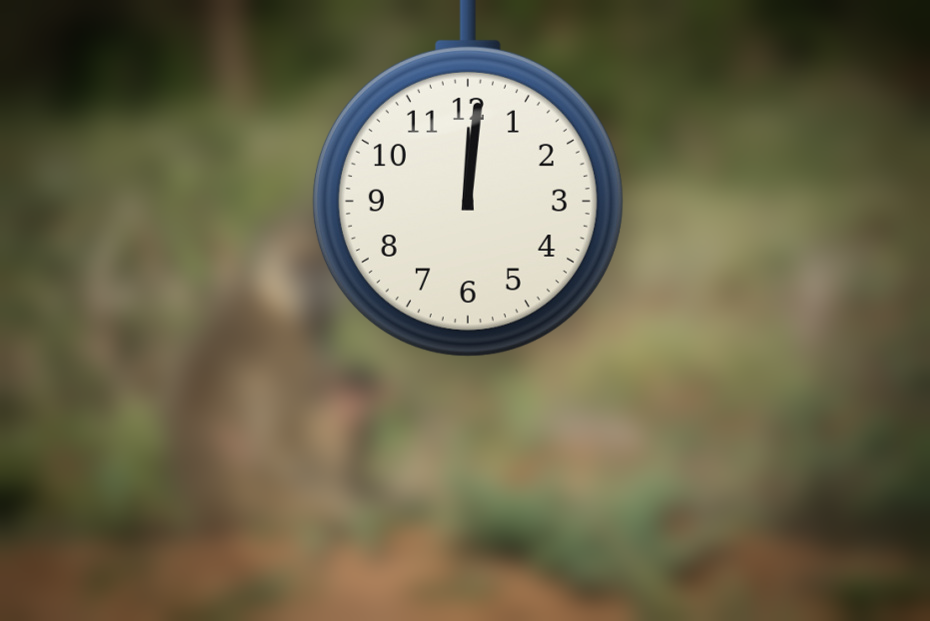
{"hour": 12, "minute": 1}
